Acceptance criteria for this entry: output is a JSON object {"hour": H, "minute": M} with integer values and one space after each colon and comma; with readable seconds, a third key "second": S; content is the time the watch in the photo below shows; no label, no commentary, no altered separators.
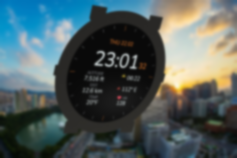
{"hour": 23, "minute": 1}
